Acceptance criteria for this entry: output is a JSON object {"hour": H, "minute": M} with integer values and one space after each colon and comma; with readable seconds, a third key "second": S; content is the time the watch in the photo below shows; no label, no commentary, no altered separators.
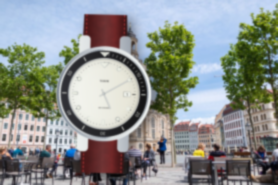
{"hour": 5, "minute": 10}
